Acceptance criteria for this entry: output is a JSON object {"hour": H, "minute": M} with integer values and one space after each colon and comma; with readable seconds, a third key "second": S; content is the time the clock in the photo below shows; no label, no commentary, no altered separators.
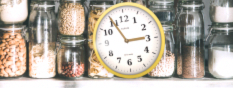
{"hour": 2, "minute": 55}
